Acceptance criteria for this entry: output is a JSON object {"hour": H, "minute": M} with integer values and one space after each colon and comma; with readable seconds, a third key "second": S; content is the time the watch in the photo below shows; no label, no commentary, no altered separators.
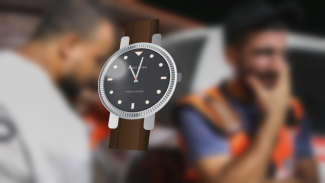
{"hour": 11, "minute": 2}
